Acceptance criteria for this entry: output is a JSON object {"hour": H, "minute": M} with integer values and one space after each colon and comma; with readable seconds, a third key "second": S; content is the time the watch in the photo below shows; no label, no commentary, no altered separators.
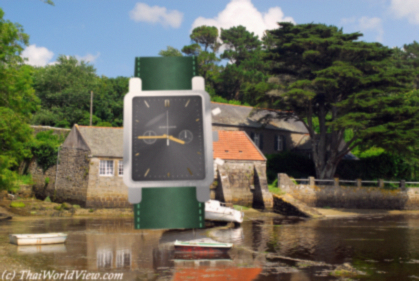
{"hour": 3, "minute": 45}
